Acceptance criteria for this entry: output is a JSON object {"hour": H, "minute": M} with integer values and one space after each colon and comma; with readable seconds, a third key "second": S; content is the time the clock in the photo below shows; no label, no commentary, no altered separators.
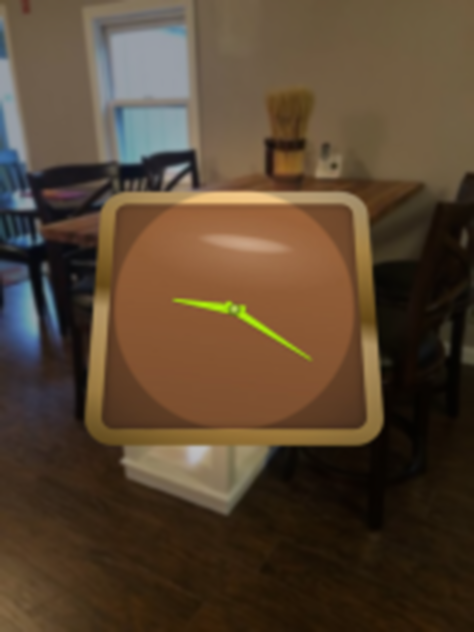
{"hour": 9, "minute": 21}
